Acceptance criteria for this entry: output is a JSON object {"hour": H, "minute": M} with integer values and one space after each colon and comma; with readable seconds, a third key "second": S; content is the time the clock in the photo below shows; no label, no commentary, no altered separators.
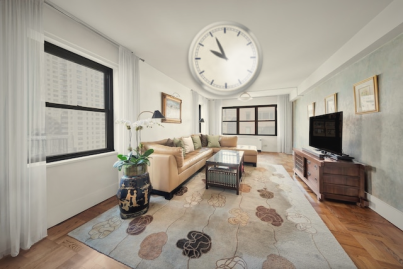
{"hour": 9, "minute": 56}
